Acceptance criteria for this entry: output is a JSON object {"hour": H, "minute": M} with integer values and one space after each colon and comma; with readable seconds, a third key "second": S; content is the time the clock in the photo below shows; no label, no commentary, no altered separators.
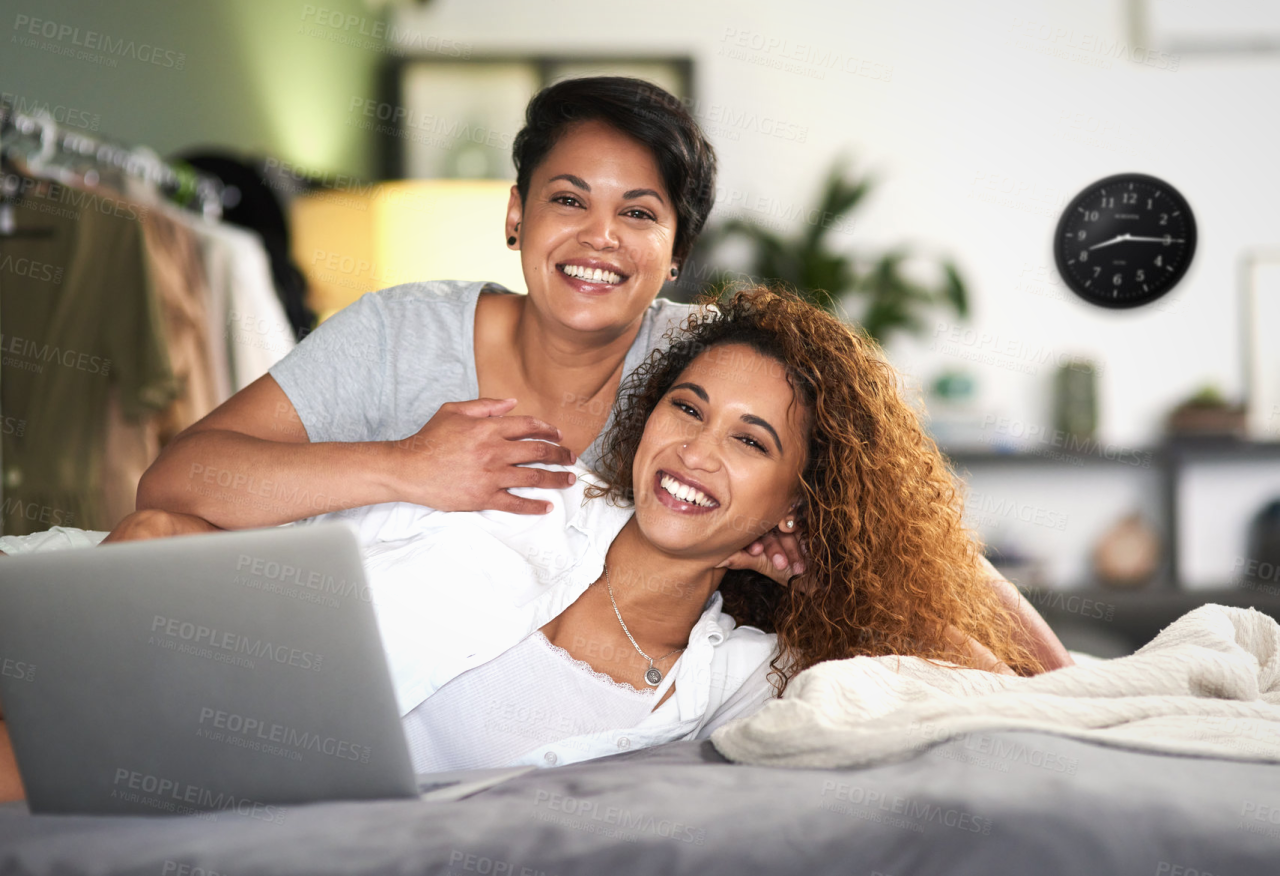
{"hour": 8, "minute": 15}
